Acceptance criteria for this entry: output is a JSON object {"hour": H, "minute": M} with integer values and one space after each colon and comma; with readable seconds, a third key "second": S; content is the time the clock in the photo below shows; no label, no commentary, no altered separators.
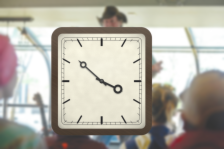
{"hour": 3, "minute": 52}
